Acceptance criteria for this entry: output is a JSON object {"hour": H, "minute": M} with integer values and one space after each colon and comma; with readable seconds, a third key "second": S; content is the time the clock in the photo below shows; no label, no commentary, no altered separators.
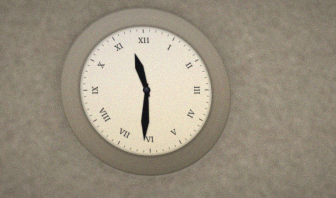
{"hour": 11, "minute": 31}
